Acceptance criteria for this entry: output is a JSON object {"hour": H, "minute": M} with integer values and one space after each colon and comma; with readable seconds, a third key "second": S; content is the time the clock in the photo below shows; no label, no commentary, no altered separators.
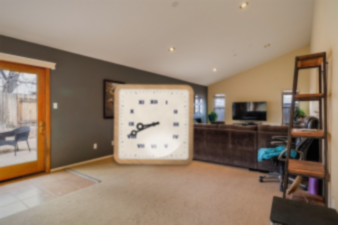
{"hour": 8, "minute": 41}
